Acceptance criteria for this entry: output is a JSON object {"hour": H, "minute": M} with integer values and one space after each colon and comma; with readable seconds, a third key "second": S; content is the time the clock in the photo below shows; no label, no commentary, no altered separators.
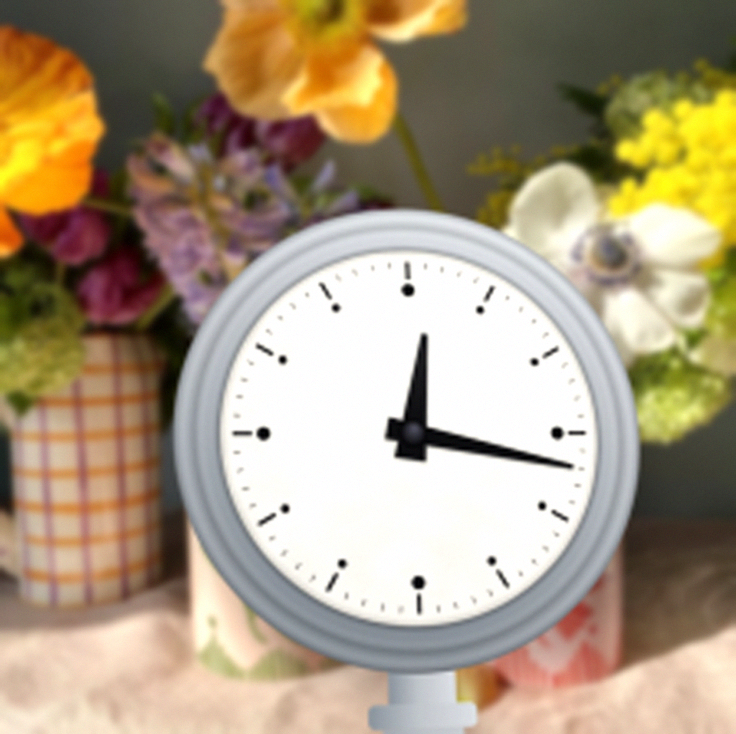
{"hour": 12, "minute": 17}
